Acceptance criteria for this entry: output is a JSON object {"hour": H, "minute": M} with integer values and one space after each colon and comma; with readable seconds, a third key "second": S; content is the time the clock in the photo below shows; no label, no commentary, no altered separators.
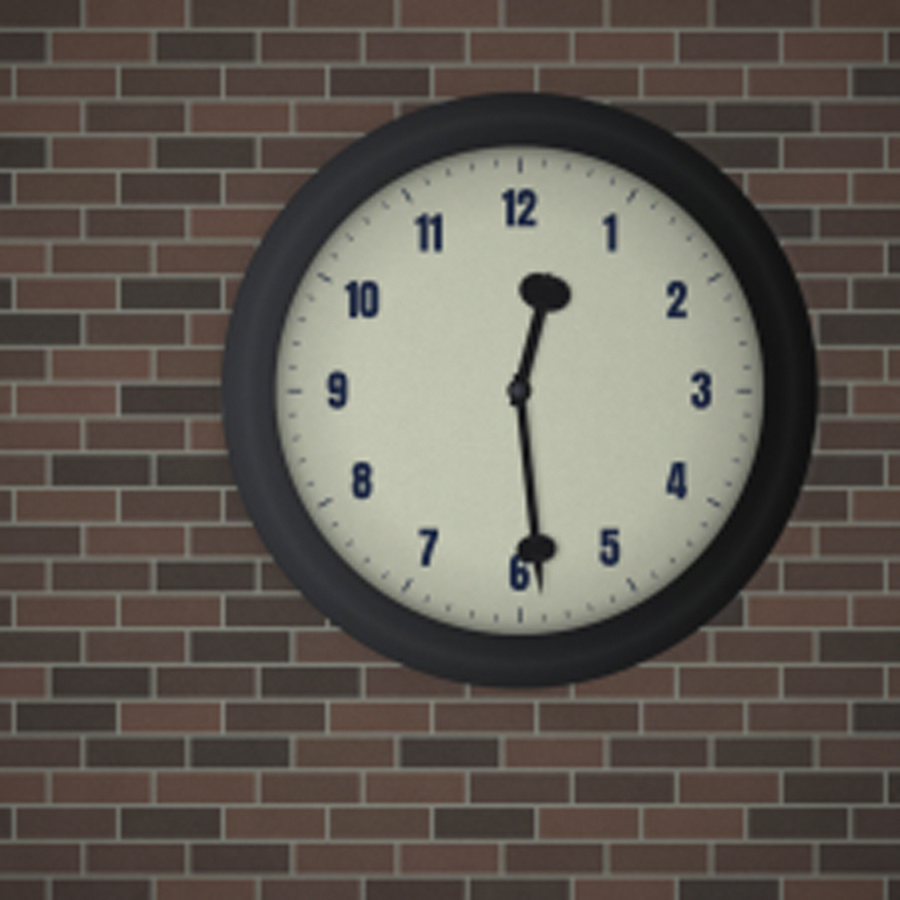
{"hour": 12, "minute": 29}
